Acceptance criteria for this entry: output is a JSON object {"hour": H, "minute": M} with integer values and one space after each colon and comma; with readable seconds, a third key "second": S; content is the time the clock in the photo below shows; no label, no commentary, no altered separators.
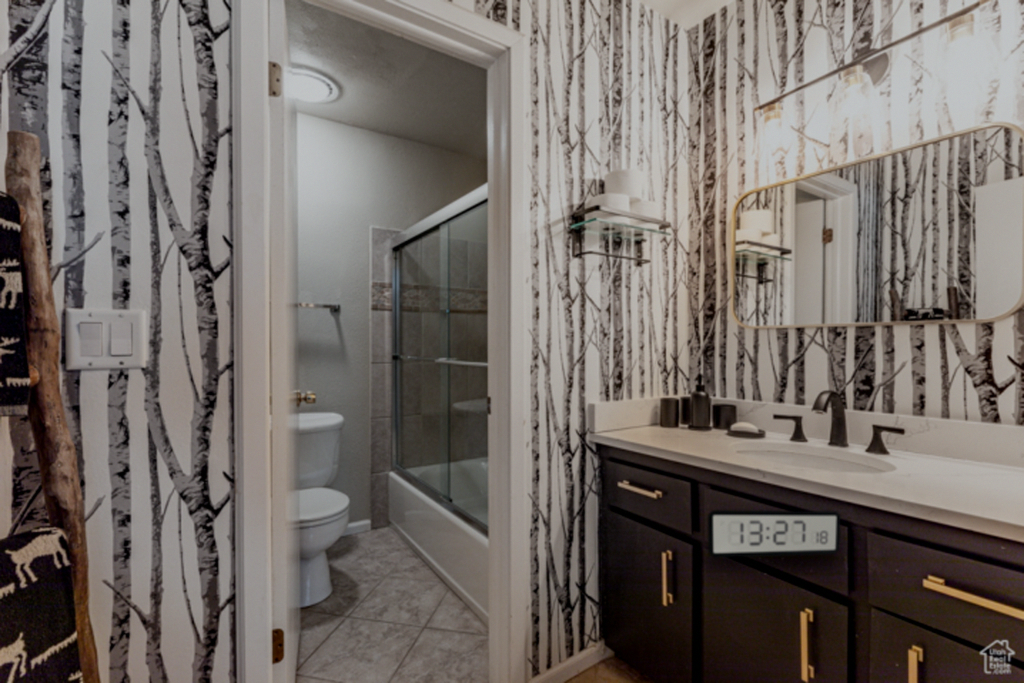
{"hour": 13, "minute": 27, "second": 18}
